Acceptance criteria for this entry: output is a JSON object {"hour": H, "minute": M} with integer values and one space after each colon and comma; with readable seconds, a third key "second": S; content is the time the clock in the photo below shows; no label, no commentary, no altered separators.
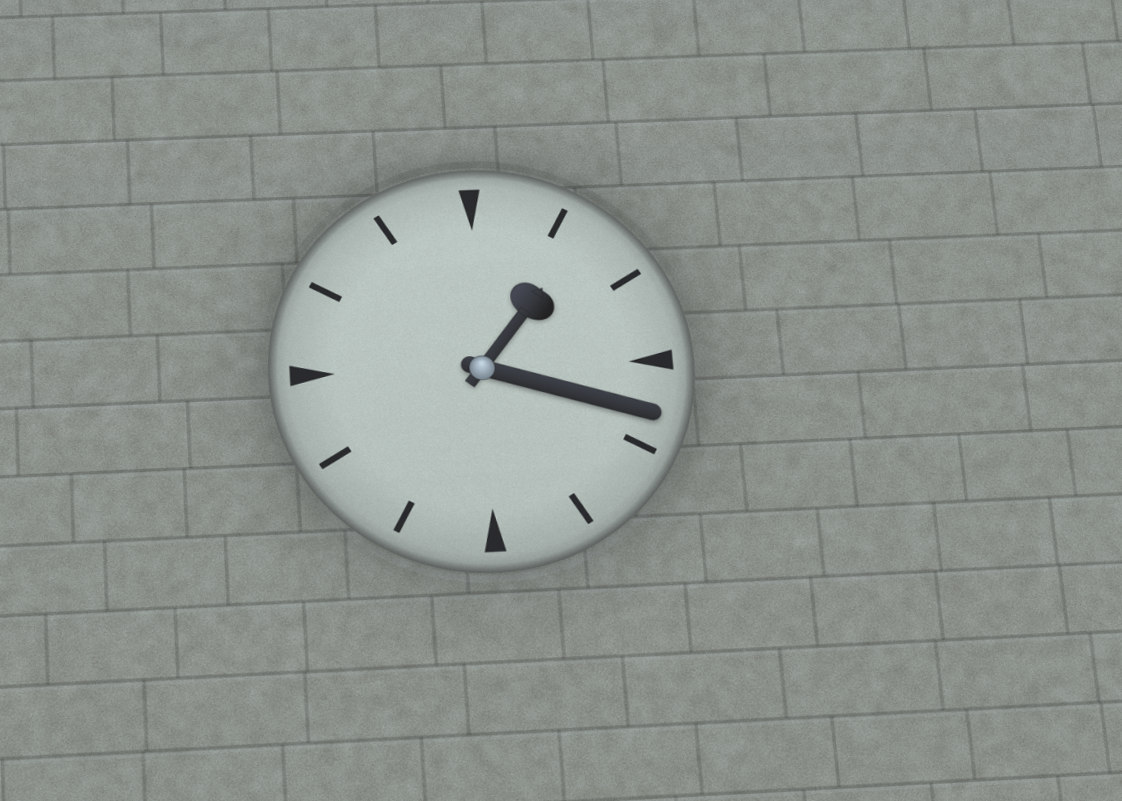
{"hour": 1, "minute": 18}
